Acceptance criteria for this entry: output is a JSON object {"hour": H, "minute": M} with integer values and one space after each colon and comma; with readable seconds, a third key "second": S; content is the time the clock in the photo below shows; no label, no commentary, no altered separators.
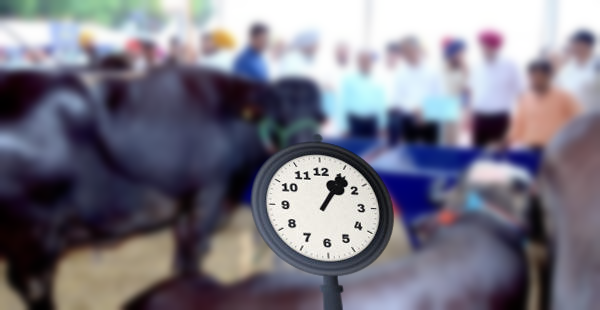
{"hour": 1, "minute": 6}
